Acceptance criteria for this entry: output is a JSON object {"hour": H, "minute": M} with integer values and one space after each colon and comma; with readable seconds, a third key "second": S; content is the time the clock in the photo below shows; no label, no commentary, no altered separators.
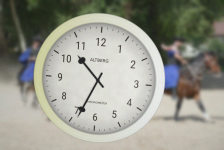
{"hour": 10, "minute": 34}
